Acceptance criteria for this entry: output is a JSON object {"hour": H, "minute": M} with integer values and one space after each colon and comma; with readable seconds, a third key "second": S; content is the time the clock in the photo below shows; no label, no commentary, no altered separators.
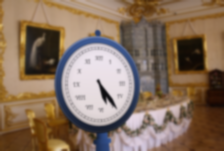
{"hour": 5, "minute": 24}
